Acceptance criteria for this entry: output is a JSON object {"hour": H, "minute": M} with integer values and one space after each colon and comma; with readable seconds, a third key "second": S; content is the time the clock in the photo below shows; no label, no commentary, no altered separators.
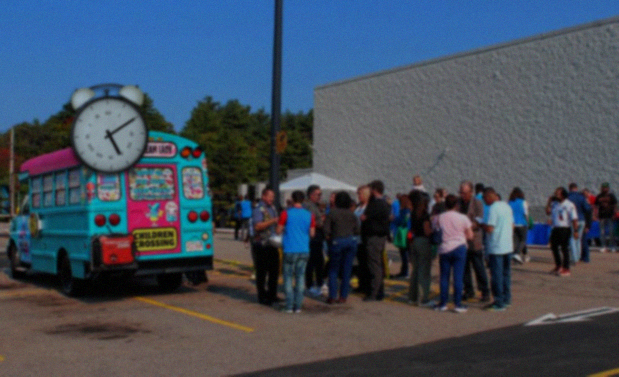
{"hour": 5, "minute": 10}
